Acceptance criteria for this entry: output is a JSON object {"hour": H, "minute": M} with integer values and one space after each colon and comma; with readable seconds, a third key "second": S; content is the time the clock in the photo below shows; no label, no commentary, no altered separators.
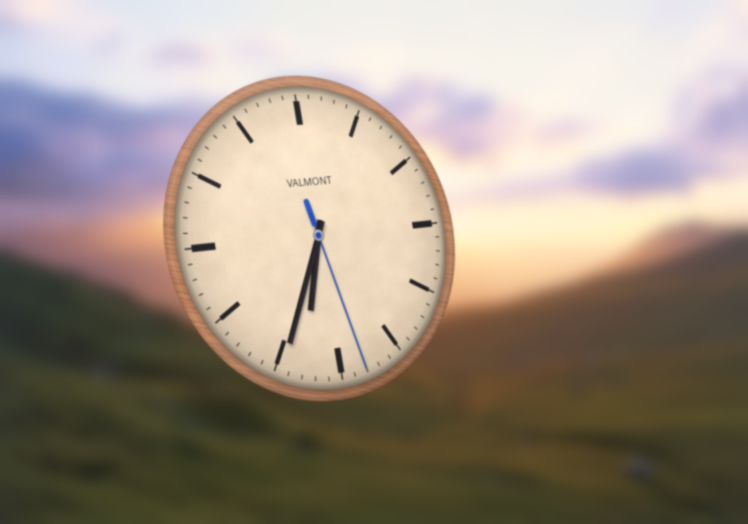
{"hour": 6, "minute": 34, "second": 28}
